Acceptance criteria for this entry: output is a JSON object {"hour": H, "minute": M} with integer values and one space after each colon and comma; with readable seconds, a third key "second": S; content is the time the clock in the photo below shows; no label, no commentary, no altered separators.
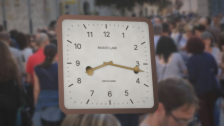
{"hour": 8, "minute": 17}
